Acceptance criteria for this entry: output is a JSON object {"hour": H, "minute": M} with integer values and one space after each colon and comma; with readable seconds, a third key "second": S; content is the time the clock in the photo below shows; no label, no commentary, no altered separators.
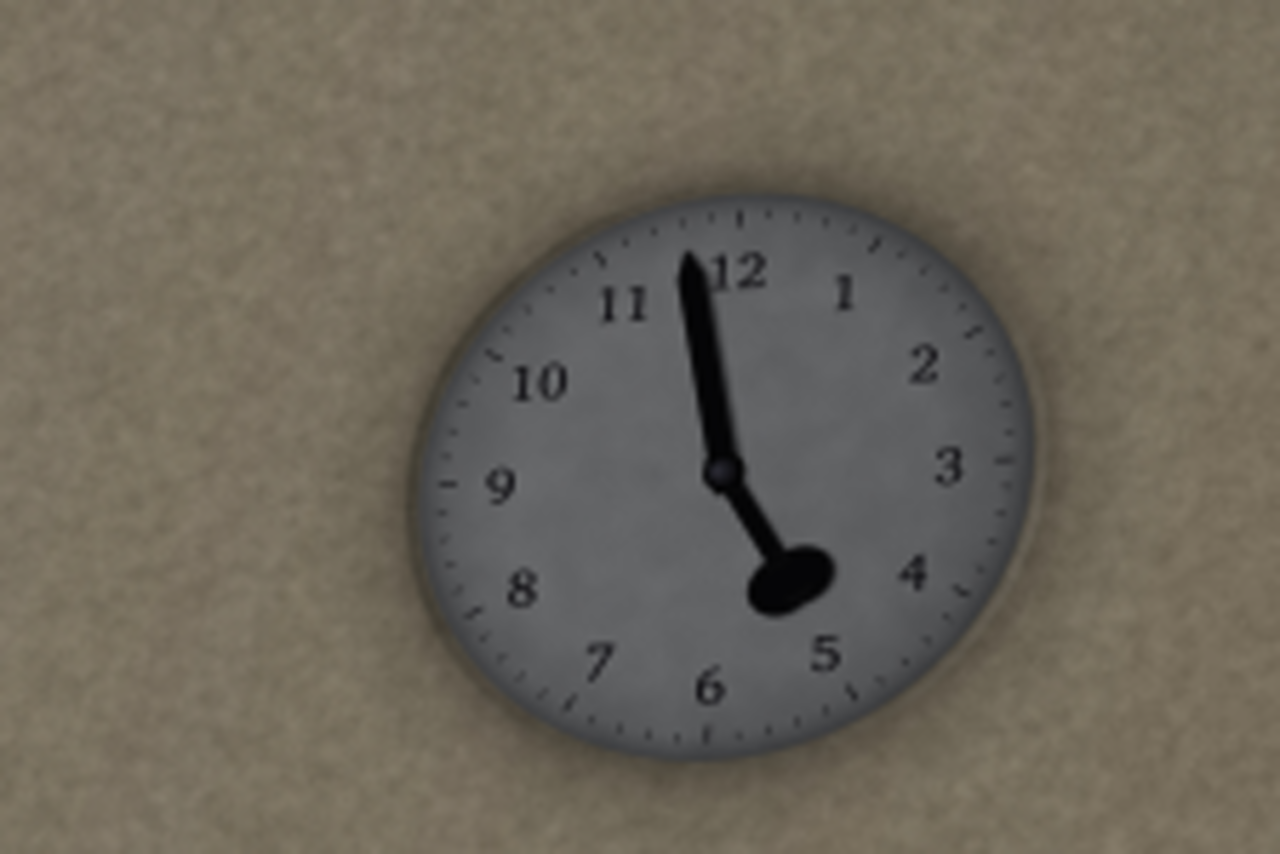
{"hour": 4, "minute": 58}
